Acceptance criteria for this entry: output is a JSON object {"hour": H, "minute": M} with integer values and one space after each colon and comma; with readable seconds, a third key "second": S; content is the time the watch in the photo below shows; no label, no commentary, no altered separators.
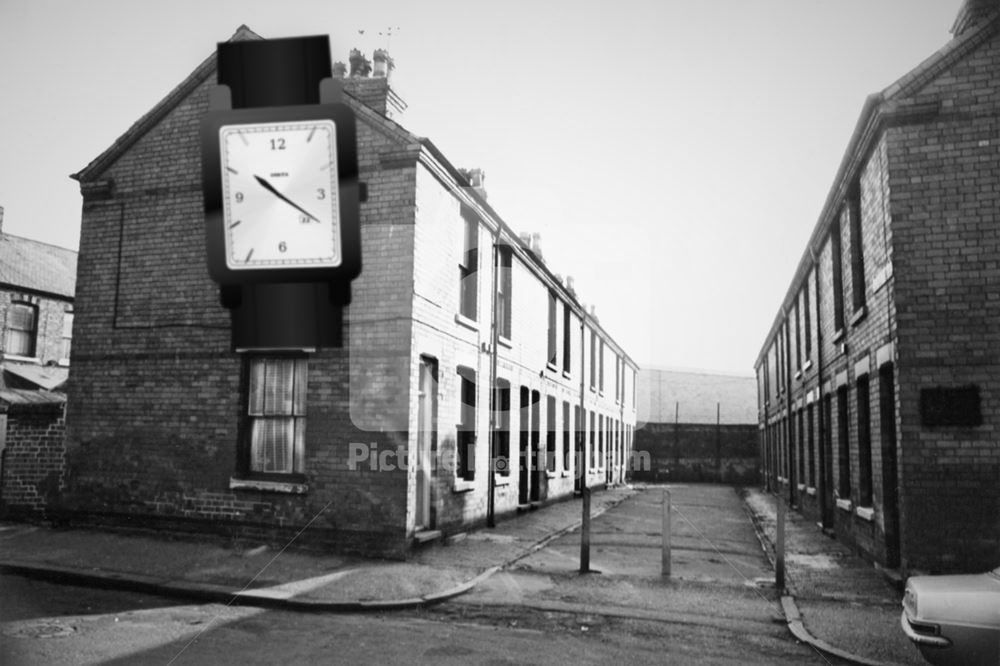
{"hour": 10, "minute": 21}
